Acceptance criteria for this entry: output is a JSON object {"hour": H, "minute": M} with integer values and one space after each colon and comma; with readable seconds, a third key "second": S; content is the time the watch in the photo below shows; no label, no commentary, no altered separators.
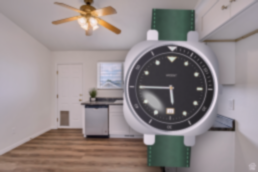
{"hour": 5, "minute": 45}
